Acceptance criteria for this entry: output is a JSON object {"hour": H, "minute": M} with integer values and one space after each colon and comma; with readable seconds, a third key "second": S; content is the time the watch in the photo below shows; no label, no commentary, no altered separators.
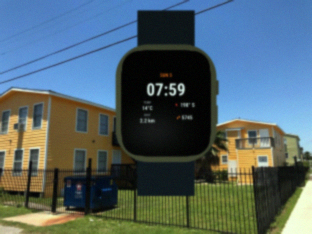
{"hour": 7, "minute": 59}
